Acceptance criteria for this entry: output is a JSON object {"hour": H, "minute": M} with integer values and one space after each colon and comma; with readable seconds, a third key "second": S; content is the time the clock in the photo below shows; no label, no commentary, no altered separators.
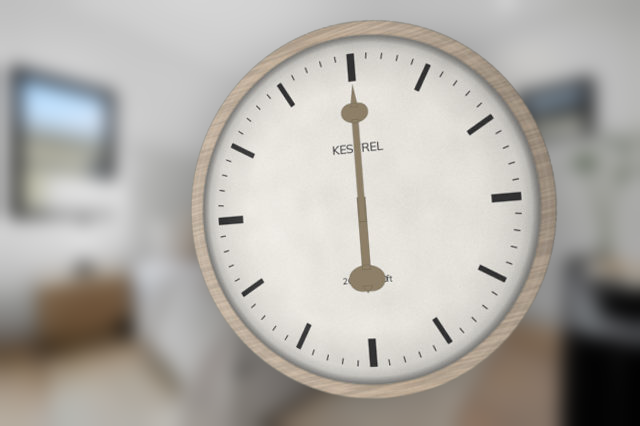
{"hour": 6, "minute": 0}
